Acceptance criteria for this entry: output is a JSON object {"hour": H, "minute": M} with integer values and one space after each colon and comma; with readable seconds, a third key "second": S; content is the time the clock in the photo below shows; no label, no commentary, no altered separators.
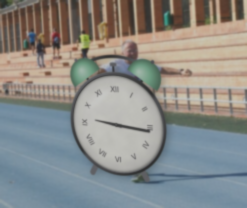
{"hour": 9, "minute": 16}
